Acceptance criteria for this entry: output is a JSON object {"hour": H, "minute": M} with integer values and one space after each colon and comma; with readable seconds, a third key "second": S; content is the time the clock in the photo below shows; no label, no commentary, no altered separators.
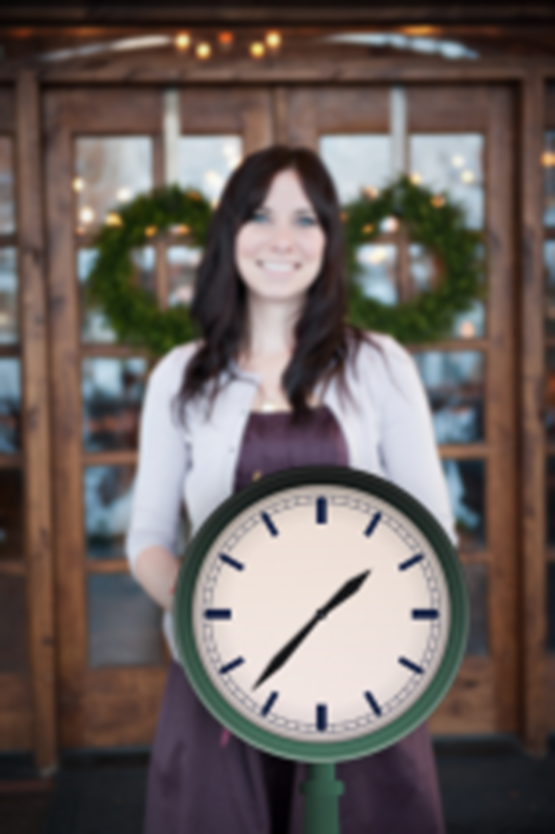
{"hour": 1, "minute": 37}
